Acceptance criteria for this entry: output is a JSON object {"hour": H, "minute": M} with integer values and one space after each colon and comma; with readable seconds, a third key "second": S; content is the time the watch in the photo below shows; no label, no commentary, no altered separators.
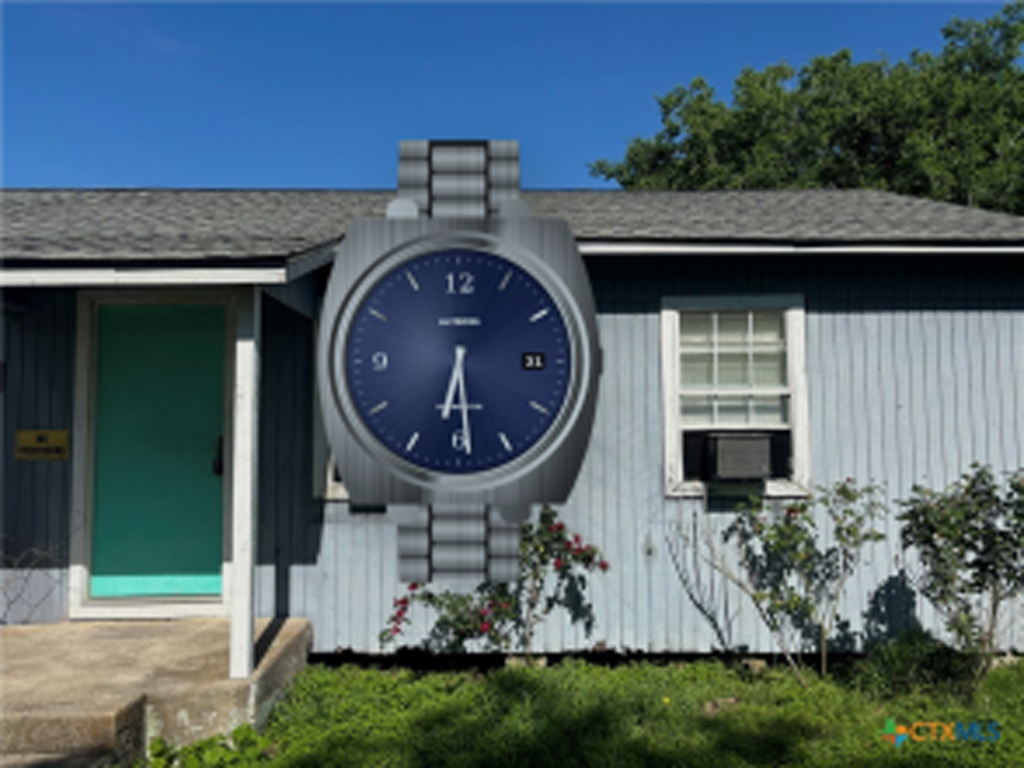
{"hour": 6, "minute": 29}
